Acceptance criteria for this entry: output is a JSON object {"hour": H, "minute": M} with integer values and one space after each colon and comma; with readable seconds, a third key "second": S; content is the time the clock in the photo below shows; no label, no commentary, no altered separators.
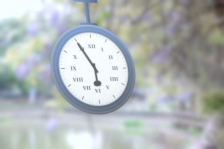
{"hour": 5, "minute": 55}
